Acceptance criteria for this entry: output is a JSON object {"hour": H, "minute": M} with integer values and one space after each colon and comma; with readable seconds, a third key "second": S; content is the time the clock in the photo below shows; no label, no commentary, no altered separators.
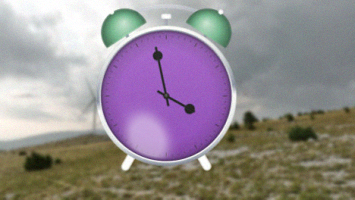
{"hour": 3, "minute": 58}
